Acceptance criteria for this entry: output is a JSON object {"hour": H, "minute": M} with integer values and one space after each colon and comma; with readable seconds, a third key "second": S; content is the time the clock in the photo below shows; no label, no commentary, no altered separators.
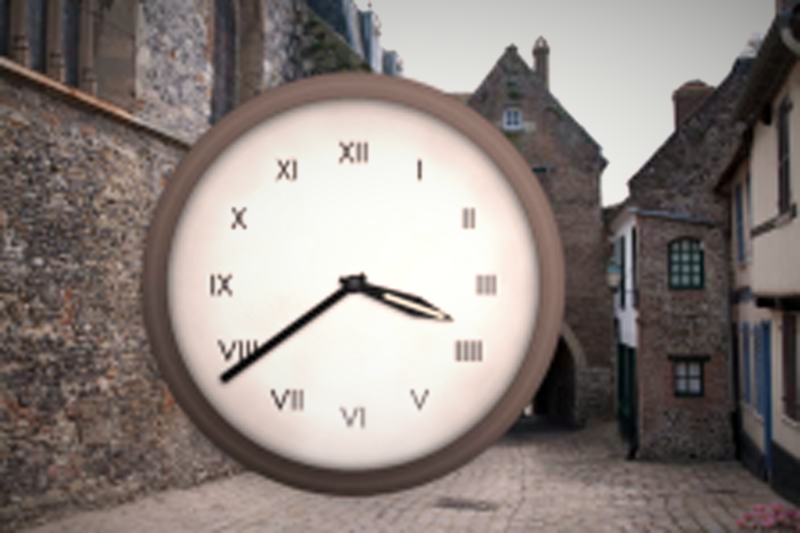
{"hour": 3, "minute": 39}
